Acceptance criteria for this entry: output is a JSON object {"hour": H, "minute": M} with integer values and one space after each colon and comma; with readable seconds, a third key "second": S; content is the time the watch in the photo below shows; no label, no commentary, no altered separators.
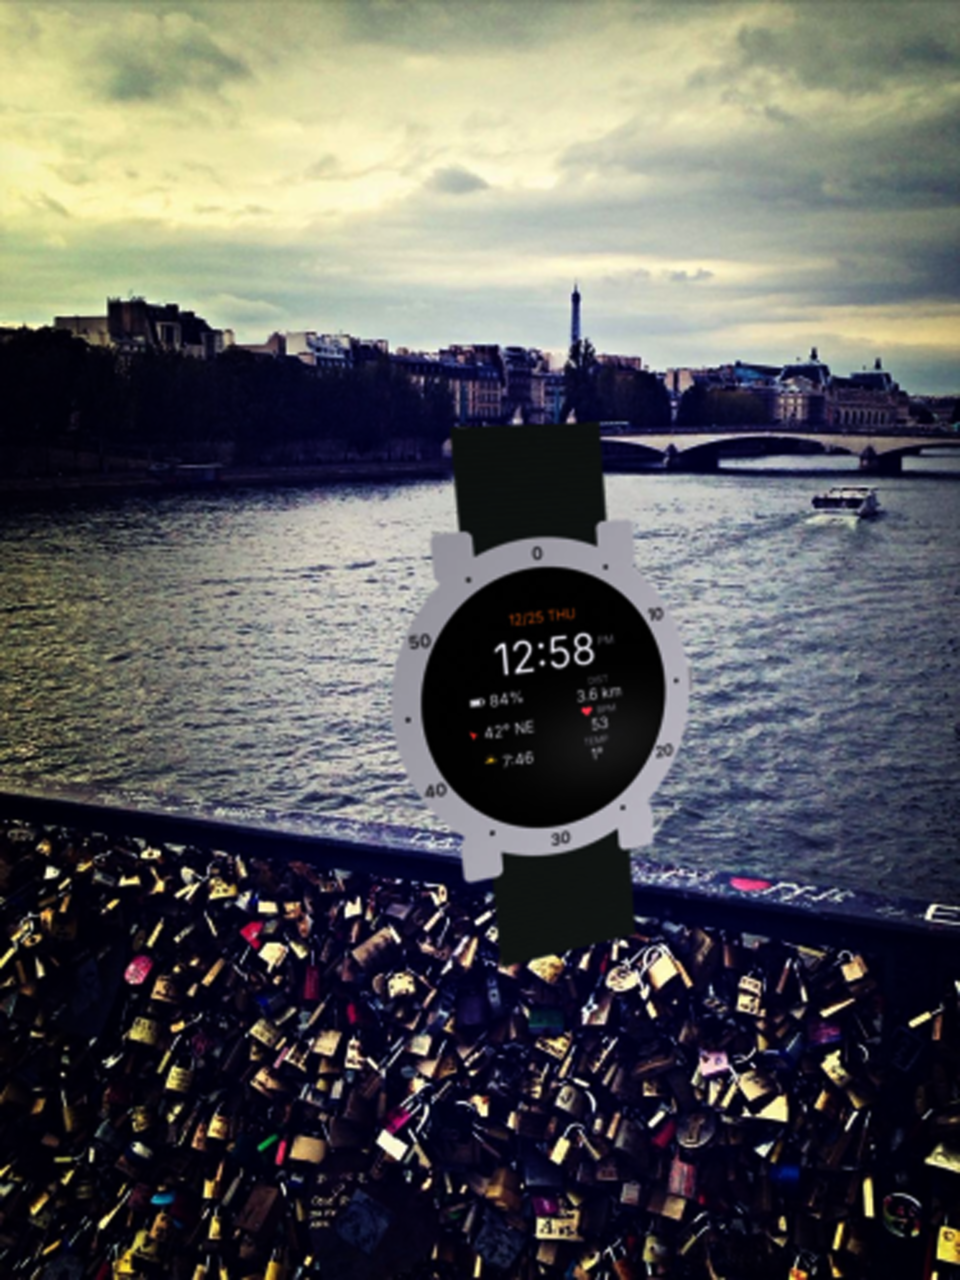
{"hour": 12, "minute": 58}
